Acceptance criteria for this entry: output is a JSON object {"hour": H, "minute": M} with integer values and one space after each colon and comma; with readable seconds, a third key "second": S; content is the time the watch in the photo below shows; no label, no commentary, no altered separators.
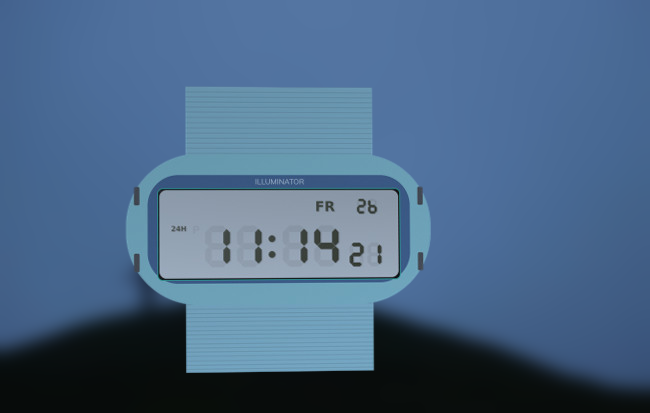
{"hour": 11, "minute": 14, "second": 21}
